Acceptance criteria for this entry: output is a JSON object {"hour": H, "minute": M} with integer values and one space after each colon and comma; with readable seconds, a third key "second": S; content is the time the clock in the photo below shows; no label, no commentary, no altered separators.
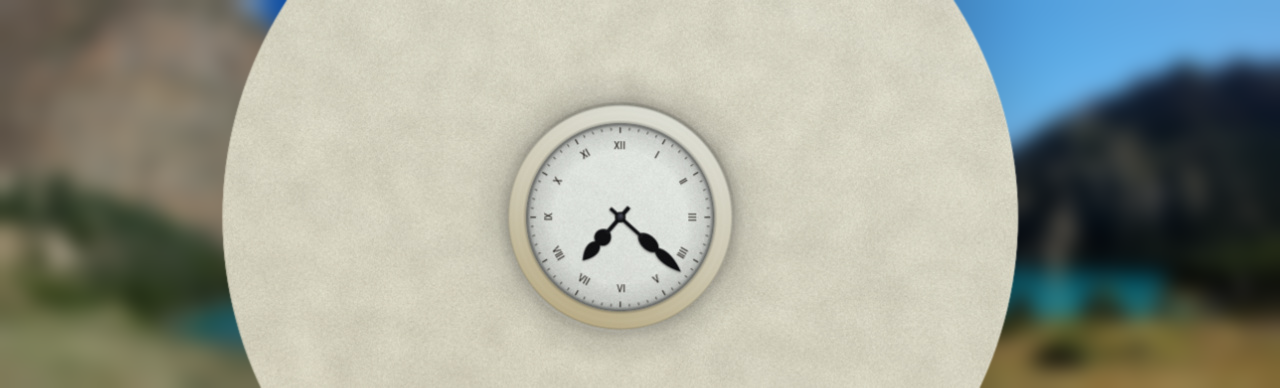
{"hour": 7, "minute": 22}
